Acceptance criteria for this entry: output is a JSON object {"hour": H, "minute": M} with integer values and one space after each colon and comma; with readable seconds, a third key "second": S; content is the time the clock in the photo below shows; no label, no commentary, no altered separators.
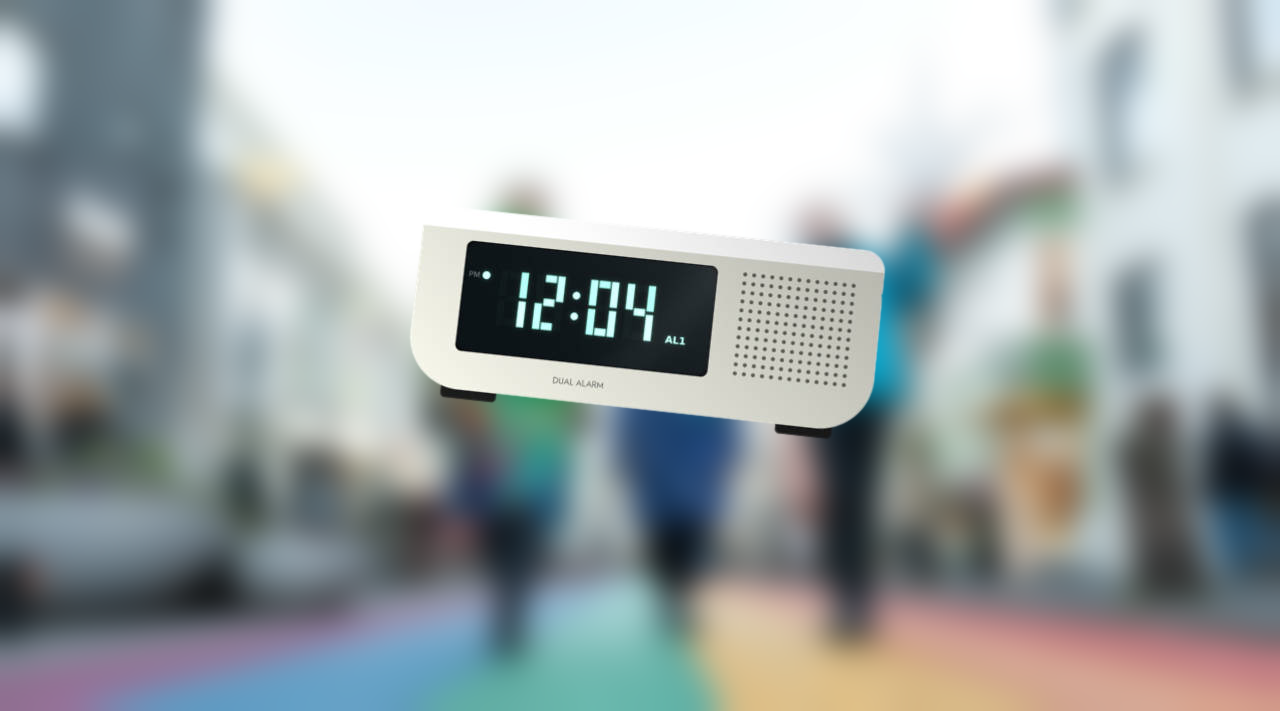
{"hour": 12, "minute": 4}
